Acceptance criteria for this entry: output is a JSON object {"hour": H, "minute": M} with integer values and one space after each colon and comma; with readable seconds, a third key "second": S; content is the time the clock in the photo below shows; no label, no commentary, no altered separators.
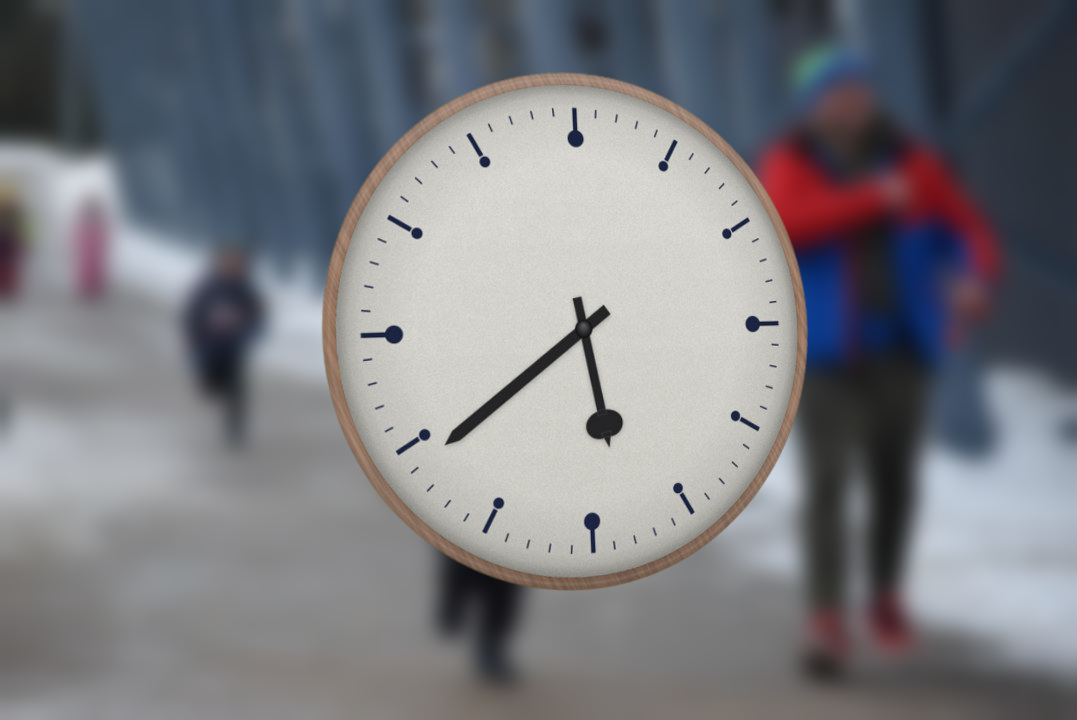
{"hour": 5, "minute": 39}
